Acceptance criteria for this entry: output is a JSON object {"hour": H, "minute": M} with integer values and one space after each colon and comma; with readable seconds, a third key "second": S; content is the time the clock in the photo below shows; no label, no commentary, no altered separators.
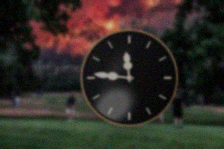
{"hour": 11, "minute": 46}
